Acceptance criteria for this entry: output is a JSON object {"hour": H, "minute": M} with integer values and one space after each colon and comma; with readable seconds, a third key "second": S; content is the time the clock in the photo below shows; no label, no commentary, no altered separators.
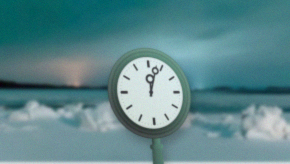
{"hour": 12, "minute": 3}
